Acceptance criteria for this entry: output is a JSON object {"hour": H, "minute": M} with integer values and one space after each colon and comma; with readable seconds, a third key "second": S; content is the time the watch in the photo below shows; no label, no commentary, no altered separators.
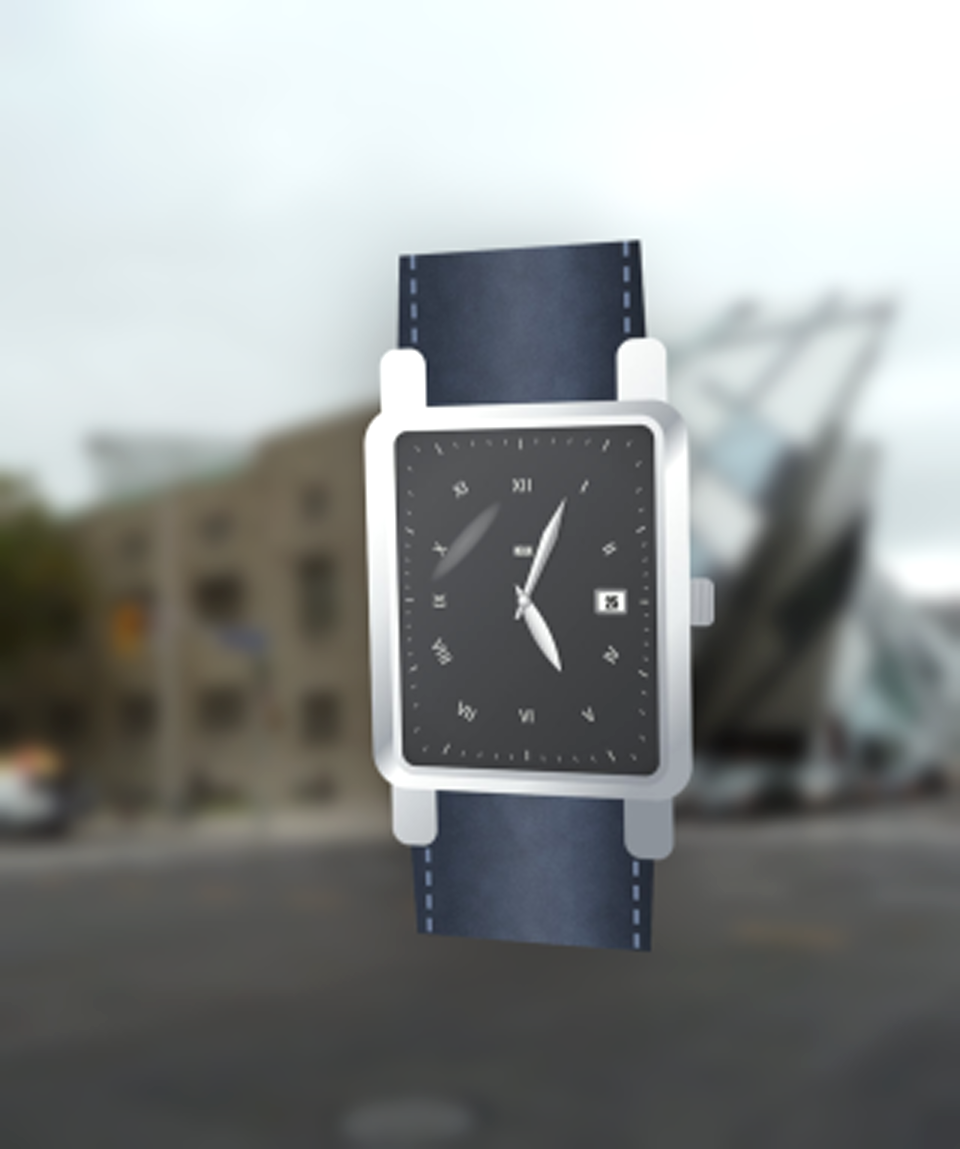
{"hour": 5, "minute": 4}
